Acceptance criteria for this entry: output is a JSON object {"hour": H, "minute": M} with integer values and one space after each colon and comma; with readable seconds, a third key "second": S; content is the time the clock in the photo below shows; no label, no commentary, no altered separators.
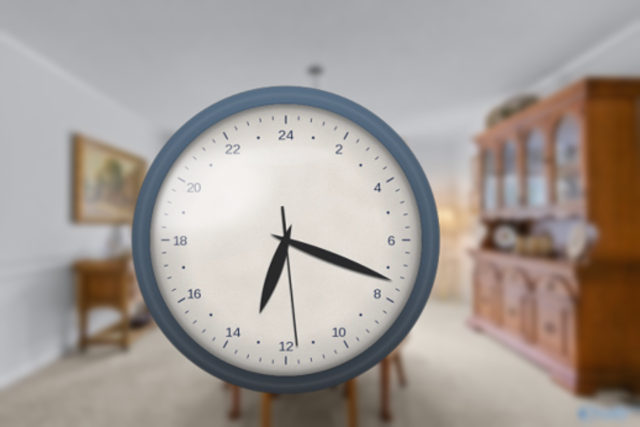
{"hour": 13, "minute": 18, "second": 29}
